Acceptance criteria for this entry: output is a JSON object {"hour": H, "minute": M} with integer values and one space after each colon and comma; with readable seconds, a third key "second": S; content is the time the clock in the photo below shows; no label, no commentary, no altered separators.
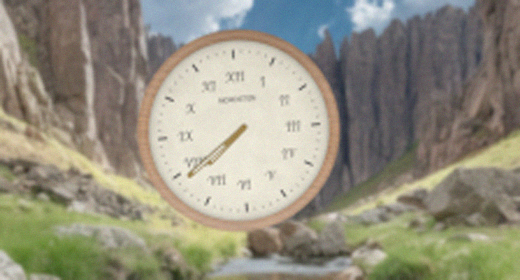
{"hour": 7, "minute": 39}
